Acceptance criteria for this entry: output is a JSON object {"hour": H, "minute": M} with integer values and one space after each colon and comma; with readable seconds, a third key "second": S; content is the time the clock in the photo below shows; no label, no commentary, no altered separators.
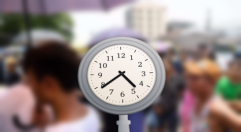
{"hour": 4, "minute": 39}
